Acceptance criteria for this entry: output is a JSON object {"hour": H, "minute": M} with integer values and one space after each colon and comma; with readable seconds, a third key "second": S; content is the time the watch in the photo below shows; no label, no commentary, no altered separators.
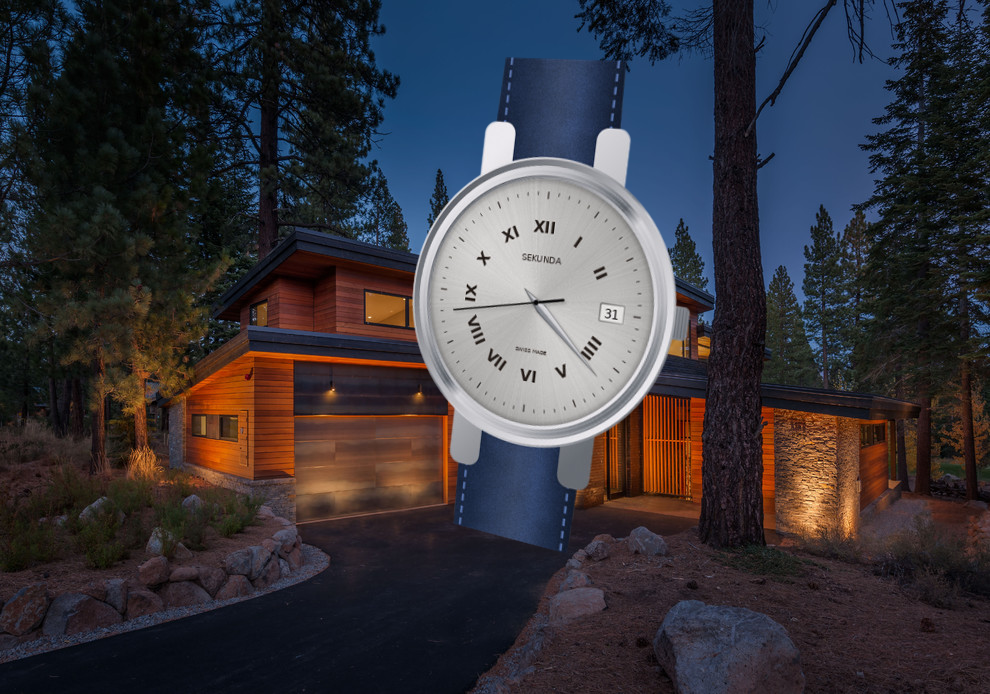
{"hour": 4, "minute": 21, "second": 43}
